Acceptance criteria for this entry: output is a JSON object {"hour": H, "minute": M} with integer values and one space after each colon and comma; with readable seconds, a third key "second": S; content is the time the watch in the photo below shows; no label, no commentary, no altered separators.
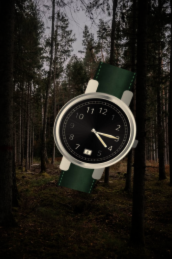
{"hour": 4, "minute": 15}
